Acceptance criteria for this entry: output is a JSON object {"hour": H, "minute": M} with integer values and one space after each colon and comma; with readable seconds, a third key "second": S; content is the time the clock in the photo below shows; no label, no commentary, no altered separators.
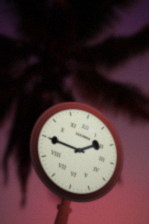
{"hour": 1, "minute": 45}
